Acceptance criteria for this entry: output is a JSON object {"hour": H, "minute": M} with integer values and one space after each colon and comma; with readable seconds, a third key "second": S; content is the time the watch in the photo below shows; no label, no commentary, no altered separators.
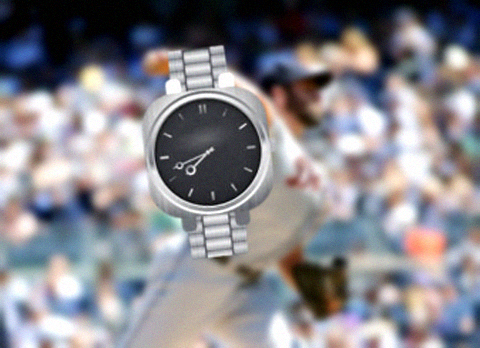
{"hour": 7, "minute": 42}
